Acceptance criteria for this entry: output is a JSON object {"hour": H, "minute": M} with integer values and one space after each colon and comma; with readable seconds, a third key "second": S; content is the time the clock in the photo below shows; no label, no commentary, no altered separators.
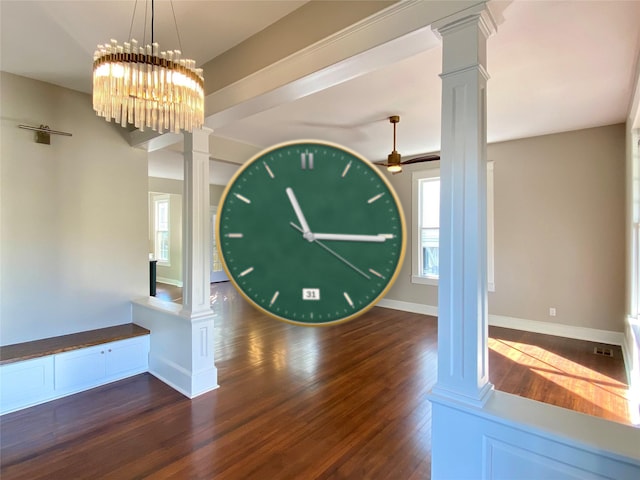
{"hour": 11, "minute": 15, "second": 21}
